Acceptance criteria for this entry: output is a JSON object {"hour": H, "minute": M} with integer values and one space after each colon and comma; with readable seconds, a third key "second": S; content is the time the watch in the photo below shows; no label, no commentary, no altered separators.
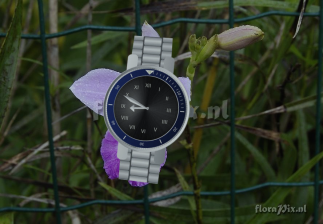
{"hour": 8, "minute": 49}
